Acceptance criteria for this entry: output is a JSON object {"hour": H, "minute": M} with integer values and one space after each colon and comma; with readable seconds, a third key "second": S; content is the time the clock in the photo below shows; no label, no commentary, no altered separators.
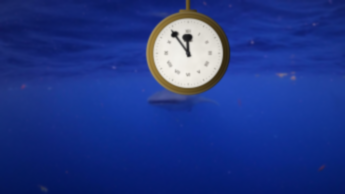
{"hour": 11, "minute": 54}
